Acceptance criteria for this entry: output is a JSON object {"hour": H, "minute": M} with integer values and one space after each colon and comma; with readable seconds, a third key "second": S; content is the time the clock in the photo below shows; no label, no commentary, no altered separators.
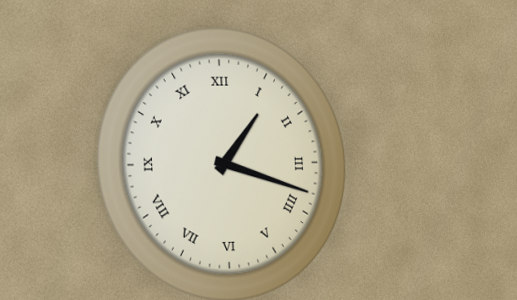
{"hour": 1, "minute": 18}
